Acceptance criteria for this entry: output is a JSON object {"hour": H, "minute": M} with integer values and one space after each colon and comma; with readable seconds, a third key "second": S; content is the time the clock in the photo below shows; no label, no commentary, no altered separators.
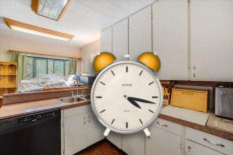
{"hour": 4, "minute": 17}
